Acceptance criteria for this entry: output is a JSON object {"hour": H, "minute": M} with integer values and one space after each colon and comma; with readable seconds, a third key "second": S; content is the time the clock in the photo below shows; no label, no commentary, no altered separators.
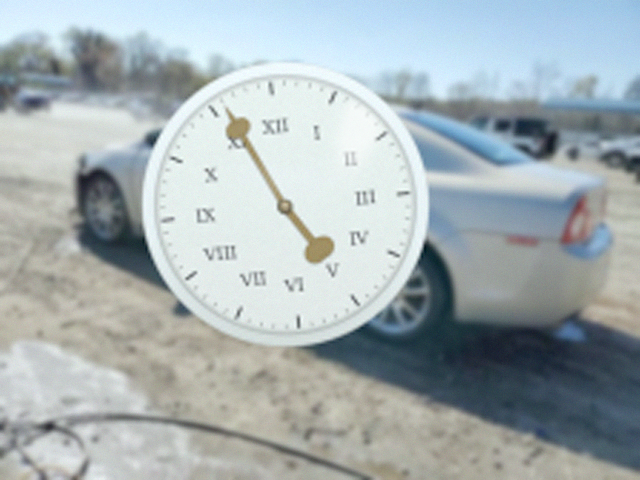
{"hour": 4, "minute": 56}
